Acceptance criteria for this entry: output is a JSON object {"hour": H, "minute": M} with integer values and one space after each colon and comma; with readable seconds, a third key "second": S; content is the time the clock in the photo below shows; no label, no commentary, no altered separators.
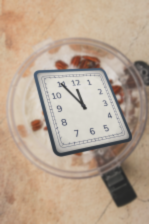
{"hour": 11, "minute": 55}
